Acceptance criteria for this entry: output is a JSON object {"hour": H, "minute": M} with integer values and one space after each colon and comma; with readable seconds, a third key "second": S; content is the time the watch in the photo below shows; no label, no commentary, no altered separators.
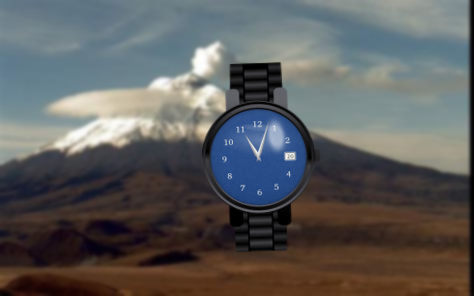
{"hour": 11, "minute": 3}
